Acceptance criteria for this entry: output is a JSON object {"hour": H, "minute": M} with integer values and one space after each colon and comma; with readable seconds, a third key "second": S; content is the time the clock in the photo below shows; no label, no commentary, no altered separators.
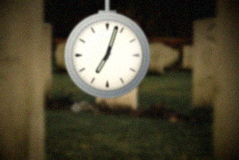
{"hour": 7, "minute": 3}
